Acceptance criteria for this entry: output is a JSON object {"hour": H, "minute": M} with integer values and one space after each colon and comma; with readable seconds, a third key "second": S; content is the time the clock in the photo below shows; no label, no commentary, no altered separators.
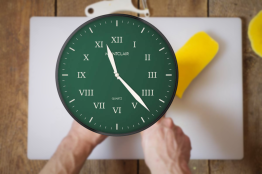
{"hour": 11, "minute": 23}
